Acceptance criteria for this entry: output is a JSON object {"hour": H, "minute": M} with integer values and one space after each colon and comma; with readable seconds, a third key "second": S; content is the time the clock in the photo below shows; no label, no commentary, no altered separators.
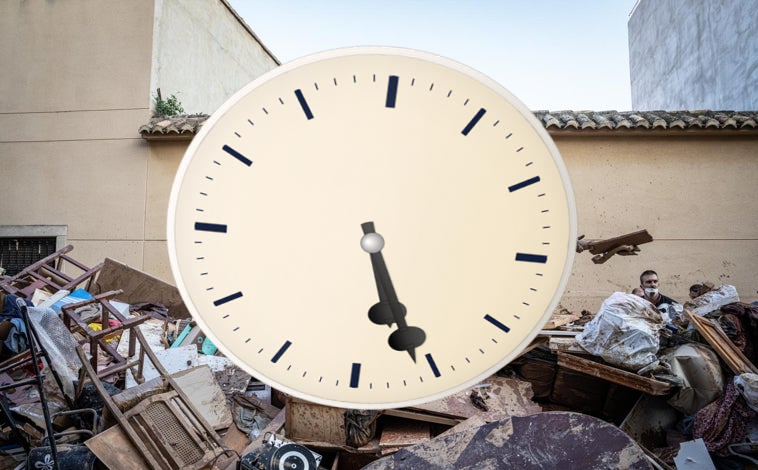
{"hour": 5, "minute": 26}
